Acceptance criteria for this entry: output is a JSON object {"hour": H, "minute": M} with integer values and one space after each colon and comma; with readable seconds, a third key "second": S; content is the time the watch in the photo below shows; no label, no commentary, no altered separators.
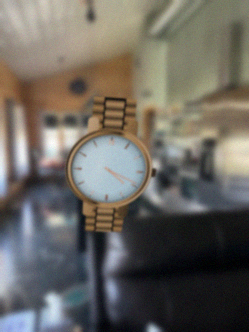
{"hour": 4, "minute": 19}
